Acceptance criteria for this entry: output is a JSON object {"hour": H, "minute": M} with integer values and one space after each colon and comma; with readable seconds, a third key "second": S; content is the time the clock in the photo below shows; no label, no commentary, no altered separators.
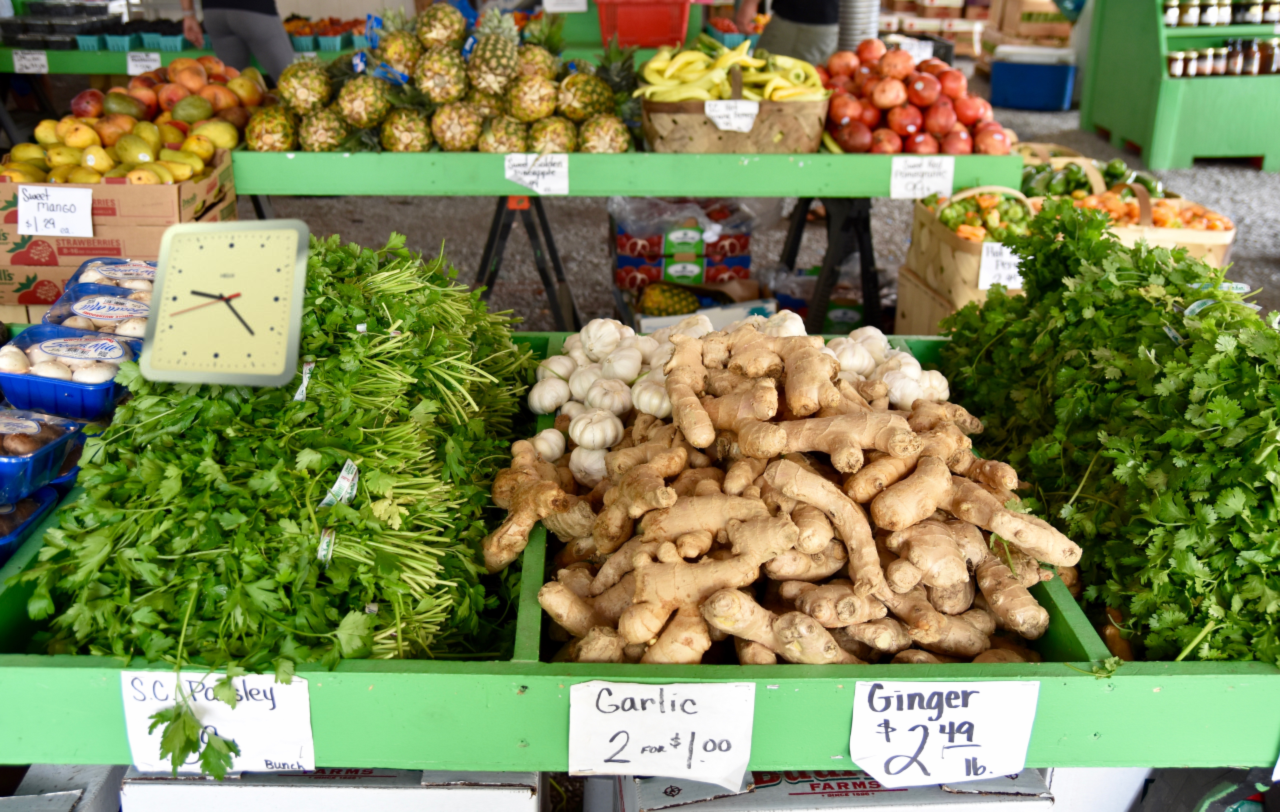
{"hour": 9, "minute": 22, "second": 42}
